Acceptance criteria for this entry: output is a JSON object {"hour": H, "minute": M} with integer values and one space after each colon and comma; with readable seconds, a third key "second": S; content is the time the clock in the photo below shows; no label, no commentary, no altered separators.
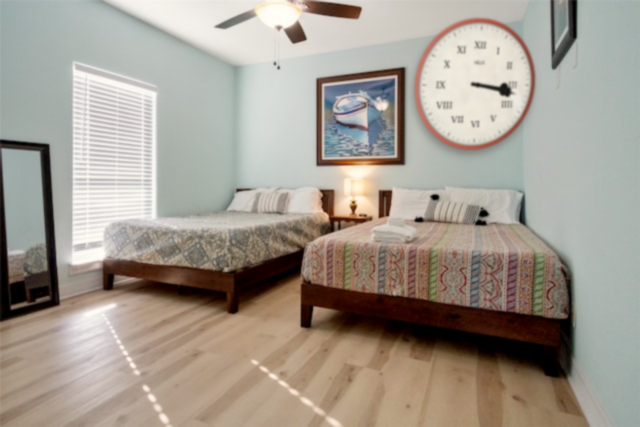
{"hour": 3, "minute": 17}
